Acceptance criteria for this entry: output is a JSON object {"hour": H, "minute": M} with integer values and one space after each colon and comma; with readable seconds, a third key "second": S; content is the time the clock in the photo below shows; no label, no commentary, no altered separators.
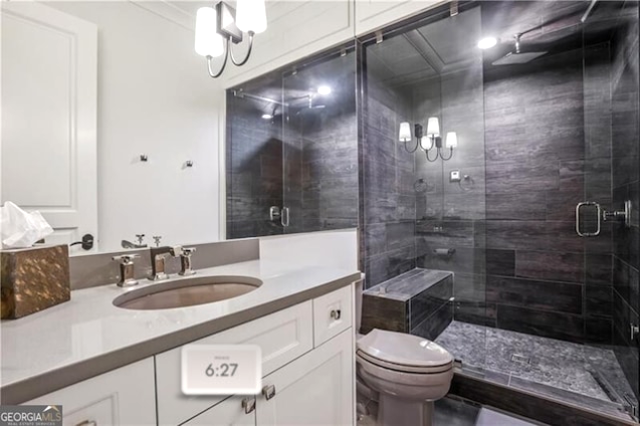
{"hour": 6, "minute": 27}
